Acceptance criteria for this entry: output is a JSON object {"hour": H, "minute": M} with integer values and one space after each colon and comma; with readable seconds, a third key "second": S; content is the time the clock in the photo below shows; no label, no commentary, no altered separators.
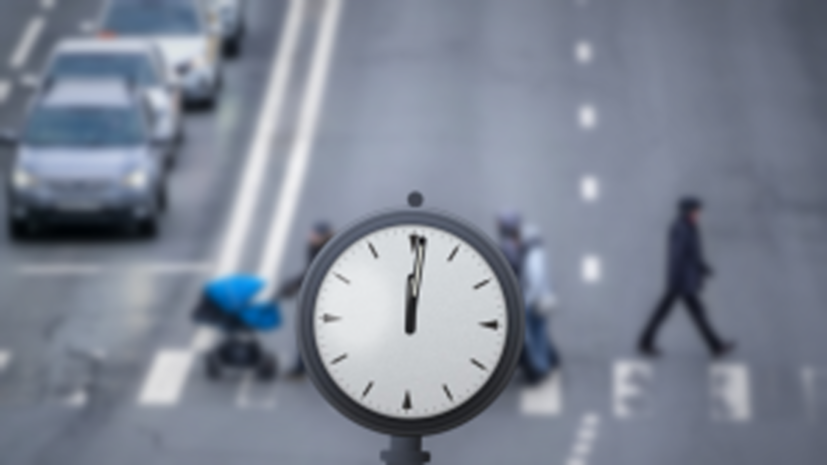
{"hour": 12, "minute": 1}
